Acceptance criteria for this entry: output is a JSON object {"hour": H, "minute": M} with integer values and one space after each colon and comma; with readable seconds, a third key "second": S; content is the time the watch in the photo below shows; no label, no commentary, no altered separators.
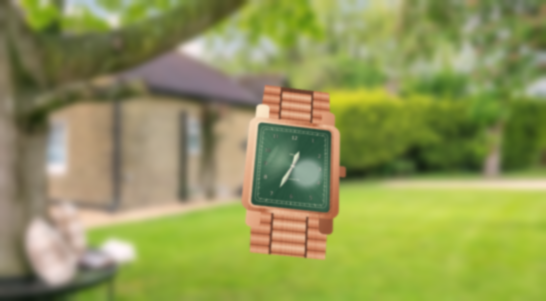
{"hour": 12, "minute": 34}
